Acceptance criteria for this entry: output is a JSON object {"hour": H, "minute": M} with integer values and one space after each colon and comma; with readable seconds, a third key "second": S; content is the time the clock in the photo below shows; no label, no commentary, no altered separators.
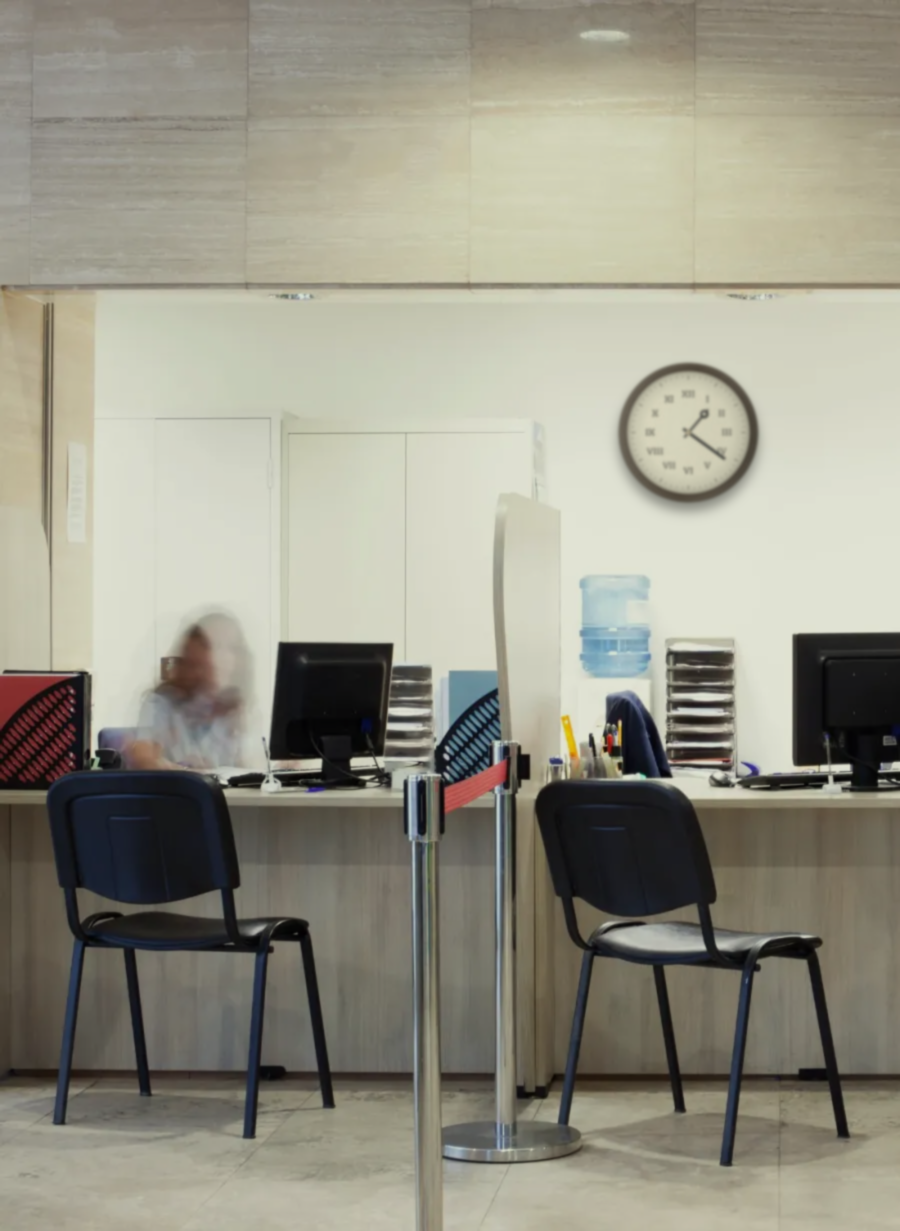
{"hour": 1, "minute": 21}
